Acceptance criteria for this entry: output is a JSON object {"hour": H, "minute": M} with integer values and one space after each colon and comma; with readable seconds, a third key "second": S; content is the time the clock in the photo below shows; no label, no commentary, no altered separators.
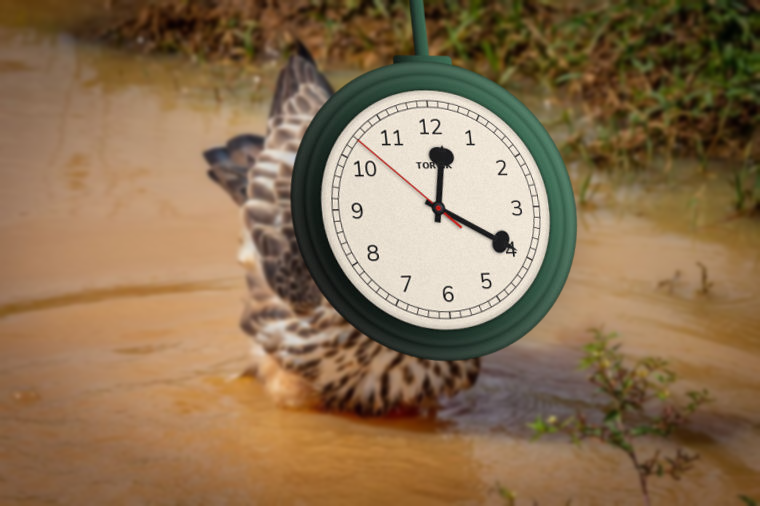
{"hour": 12, "minute": 19, "second": 52}
